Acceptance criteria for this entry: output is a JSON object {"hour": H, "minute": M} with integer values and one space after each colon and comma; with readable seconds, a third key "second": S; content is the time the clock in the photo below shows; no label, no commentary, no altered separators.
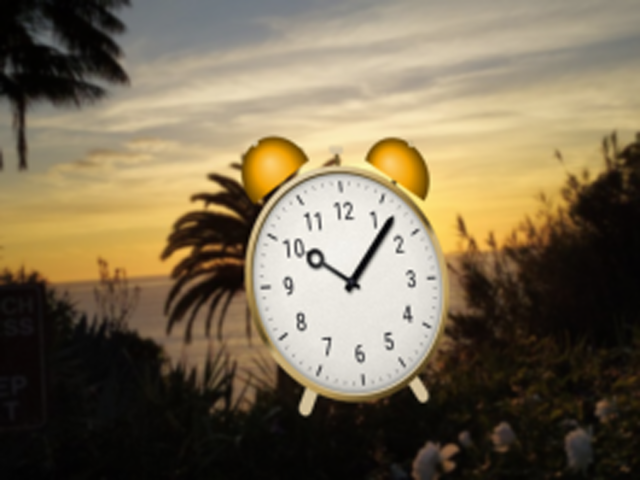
{"hour": 10, "minute": 7}
